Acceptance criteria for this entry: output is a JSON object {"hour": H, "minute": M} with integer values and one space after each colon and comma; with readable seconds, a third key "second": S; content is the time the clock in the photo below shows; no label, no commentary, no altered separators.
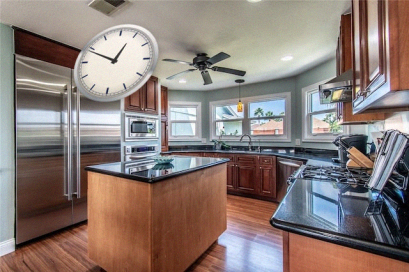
{"hour": 12, "minute": 49}
